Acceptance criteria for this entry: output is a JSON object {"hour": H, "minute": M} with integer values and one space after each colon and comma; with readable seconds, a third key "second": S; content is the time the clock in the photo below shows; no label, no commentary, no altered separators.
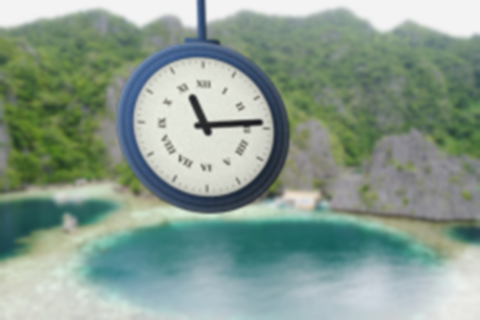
{"hour": 11, "minute": 14}
